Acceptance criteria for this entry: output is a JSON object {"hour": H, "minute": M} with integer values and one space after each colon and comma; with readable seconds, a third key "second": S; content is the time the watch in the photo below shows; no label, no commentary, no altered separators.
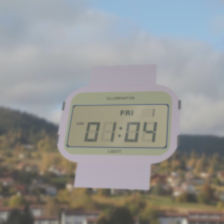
{"hour": 1, "minute": 4}
